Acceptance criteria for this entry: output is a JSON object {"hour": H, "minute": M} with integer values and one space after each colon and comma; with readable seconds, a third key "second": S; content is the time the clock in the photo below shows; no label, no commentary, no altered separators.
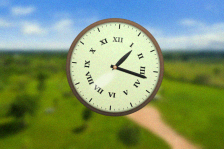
{"hour": 1, "minute": 17}
